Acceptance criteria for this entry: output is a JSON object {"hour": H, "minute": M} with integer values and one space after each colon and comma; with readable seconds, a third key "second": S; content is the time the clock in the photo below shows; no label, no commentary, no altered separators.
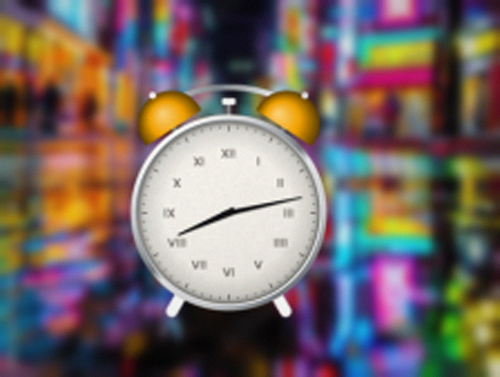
{"hour": 8, "minute": 13}
